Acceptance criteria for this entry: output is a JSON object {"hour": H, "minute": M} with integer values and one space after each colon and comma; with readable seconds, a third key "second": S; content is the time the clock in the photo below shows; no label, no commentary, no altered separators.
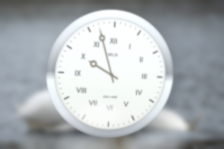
{"hour": 9, "minute": 57}
